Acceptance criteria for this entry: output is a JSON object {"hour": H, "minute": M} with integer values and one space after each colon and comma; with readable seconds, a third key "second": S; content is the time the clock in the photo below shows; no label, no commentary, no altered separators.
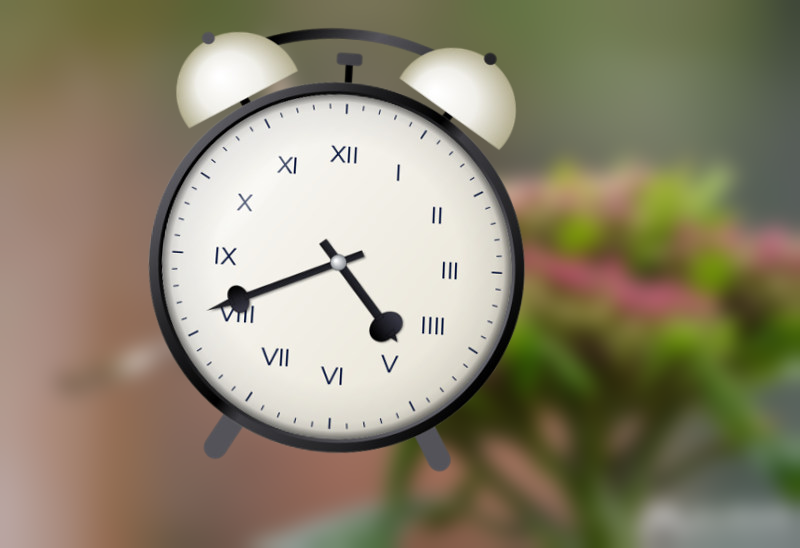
{"hour": 4, "minute": 41}
